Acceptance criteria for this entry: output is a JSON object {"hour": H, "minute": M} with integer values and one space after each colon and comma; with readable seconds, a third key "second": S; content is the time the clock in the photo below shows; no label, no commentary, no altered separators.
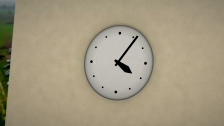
{"hour": 4, "minute": 6}
